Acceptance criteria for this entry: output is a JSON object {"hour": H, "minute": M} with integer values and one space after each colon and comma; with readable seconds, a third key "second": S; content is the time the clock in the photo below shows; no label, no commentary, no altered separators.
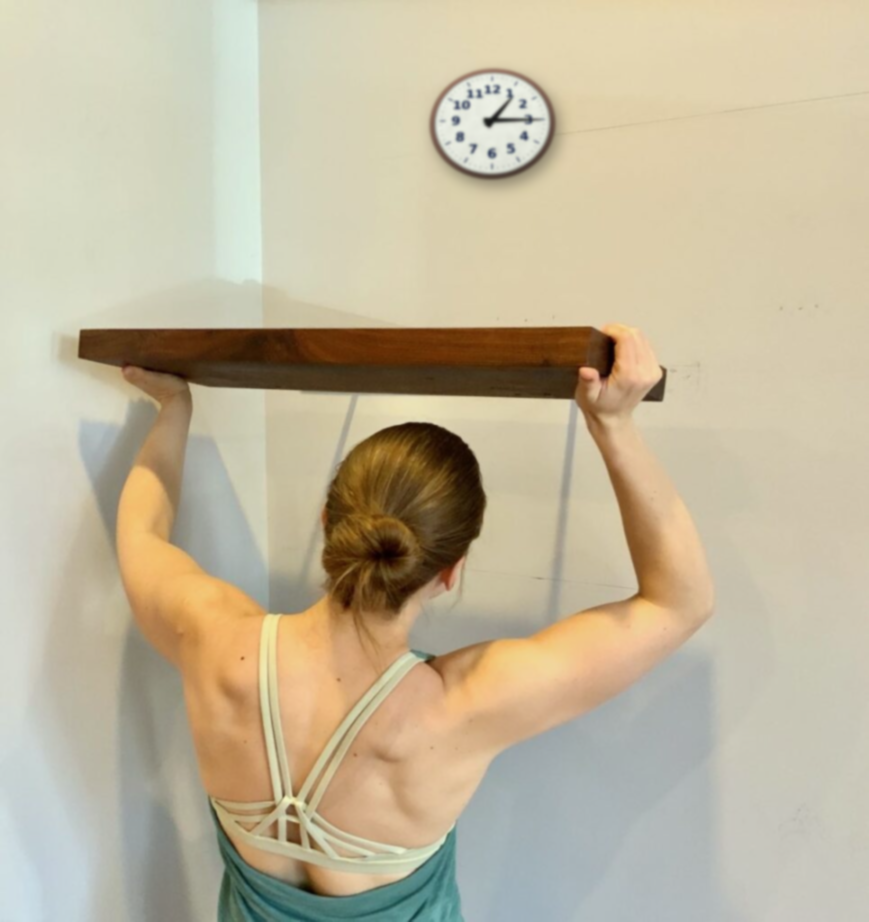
{"hour": 1, "minute": 15}
